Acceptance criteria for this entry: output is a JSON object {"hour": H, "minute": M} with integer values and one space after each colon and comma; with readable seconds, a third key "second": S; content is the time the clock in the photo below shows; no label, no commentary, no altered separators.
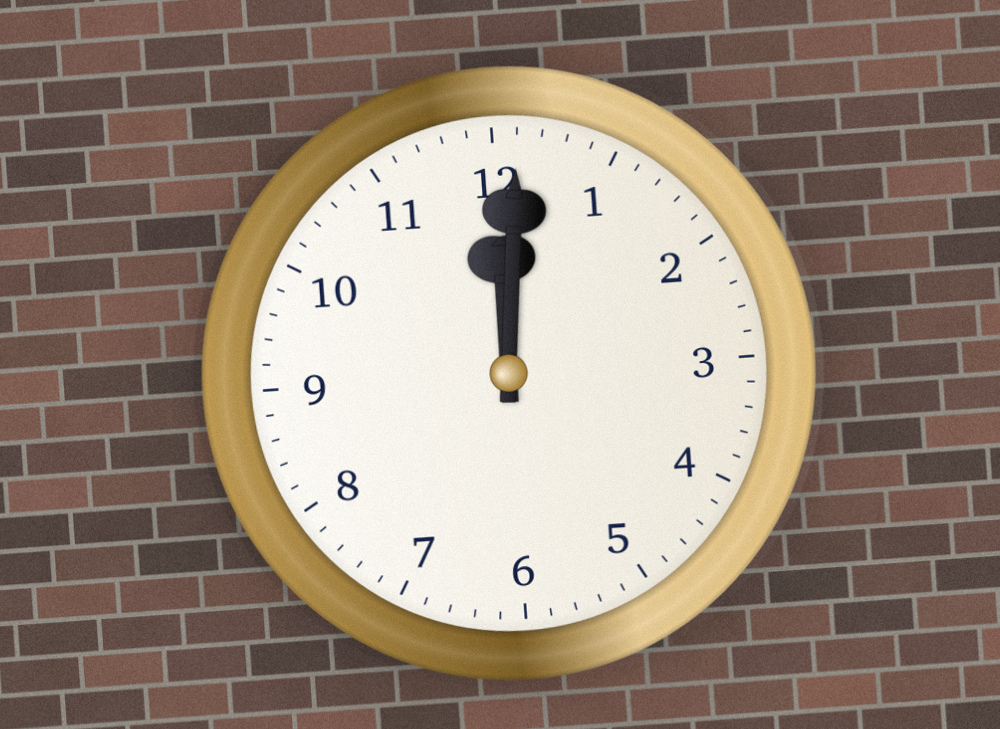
{"hour": 12, "minute": 1}
